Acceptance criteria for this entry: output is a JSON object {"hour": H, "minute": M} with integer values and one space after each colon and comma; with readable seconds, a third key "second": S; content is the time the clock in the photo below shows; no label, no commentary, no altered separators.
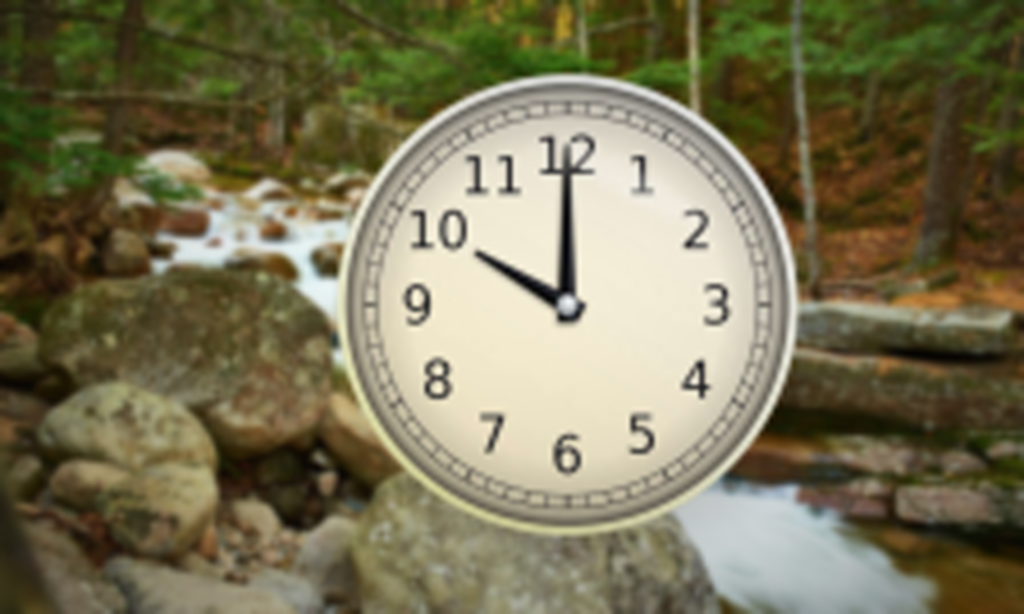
{"hour": 10, "minute": 0}
